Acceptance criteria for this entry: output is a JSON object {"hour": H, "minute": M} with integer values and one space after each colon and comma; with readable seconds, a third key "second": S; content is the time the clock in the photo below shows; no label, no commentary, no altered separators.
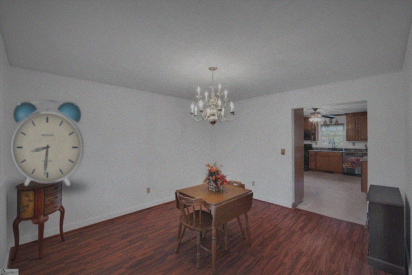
{"hour": 8, "minute": 31}
